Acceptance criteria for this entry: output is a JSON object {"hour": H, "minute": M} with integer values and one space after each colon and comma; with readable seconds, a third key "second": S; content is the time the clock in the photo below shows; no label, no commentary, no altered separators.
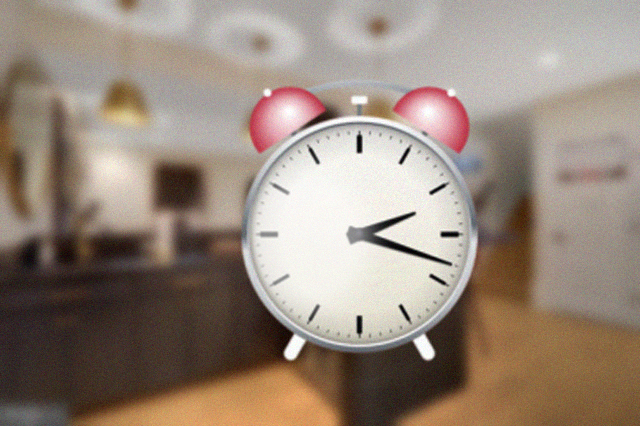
{"hour": 2, "minute": 18}
